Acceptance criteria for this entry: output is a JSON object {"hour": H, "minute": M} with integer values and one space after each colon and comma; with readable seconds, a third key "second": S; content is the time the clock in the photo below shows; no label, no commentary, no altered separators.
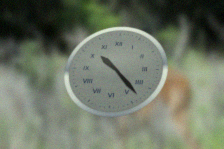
{"hour": 10, "minute": 23}
